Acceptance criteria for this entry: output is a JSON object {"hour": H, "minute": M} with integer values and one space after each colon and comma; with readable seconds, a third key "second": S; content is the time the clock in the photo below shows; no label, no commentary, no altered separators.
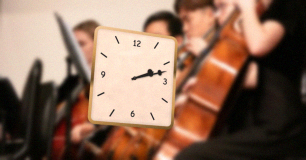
{"hour": 2, "minute": 12}
